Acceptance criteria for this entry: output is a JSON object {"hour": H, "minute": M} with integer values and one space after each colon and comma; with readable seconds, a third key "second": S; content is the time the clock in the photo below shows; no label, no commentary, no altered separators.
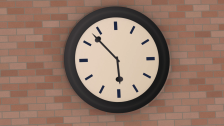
{"hour": 5, "minute": 53}
